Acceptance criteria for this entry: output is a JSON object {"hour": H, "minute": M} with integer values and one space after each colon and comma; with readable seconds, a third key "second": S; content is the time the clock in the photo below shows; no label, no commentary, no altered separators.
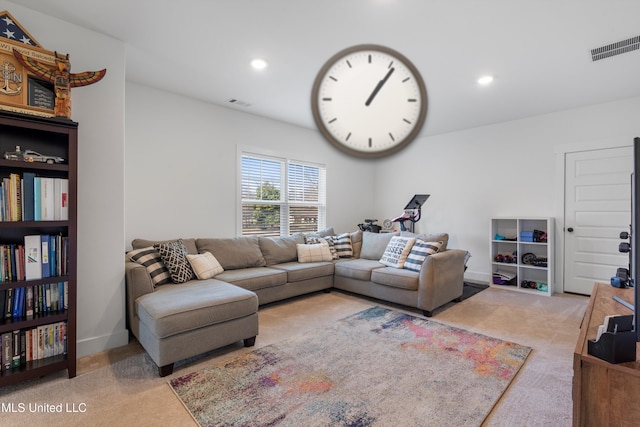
{"hour": 1, "minute": 6}
